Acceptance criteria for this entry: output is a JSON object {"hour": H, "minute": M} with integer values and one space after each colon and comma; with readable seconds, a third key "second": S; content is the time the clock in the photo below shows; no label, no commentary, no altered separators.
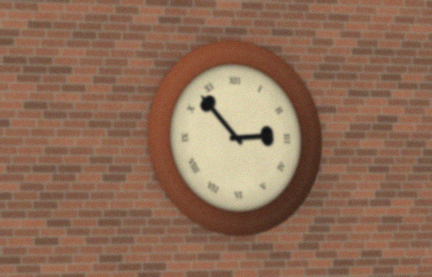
{"hour": 2, "minute": 53}
